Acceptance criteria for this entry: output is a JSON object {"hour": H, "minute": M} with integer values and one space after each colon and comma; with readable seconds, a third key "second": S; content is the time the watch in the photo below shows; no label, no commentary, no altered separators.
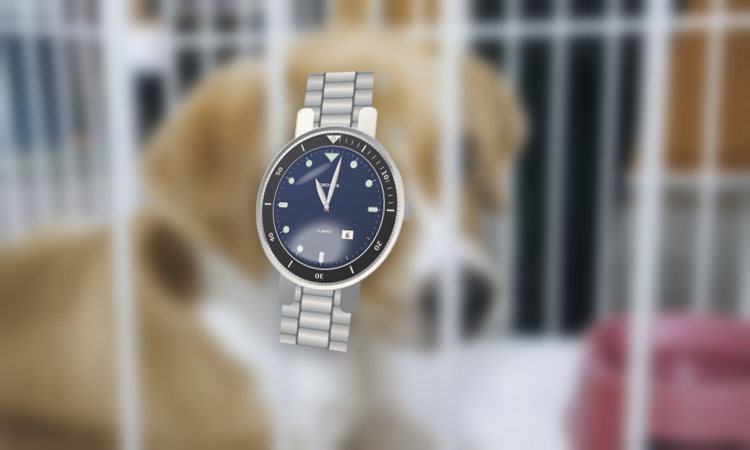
{"hour": 11, "minute": 2}
